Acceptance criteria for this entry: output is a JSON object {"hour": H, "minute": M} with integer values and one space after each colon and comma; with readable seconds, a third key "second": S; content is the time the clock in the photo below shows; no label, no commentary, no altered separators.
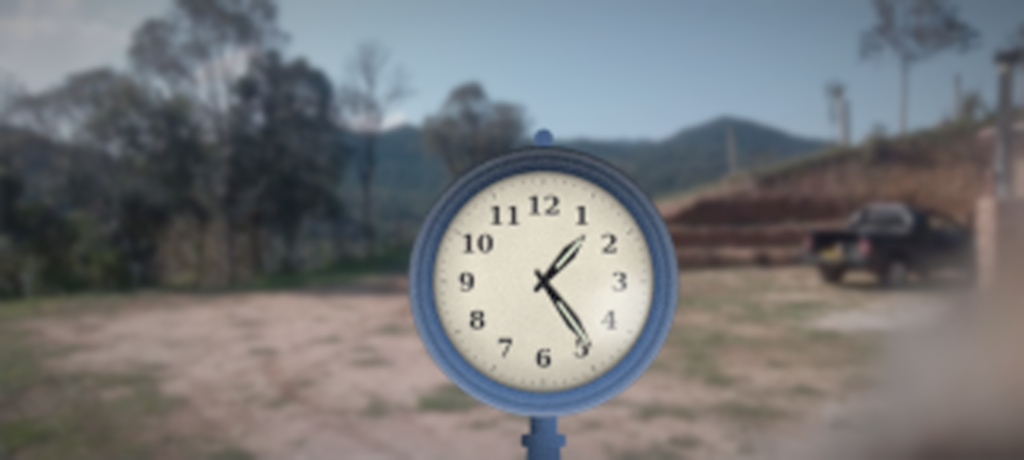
{"hour": 1, "minute": 24}
